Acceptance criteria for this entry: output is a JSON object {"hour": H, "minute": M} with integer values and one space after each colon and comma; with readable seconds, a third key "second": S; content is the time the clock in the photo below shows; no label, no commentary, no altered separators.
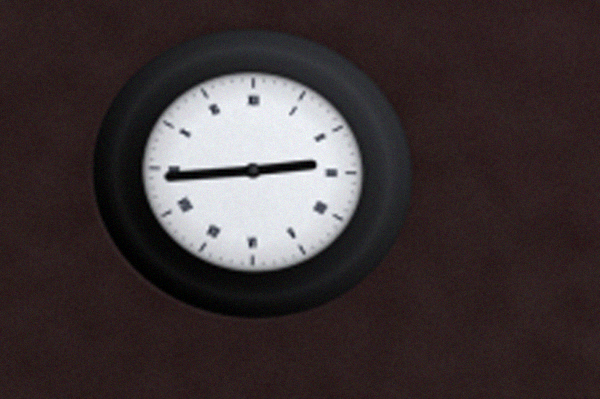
{"hour": 2, "minute": 44}
